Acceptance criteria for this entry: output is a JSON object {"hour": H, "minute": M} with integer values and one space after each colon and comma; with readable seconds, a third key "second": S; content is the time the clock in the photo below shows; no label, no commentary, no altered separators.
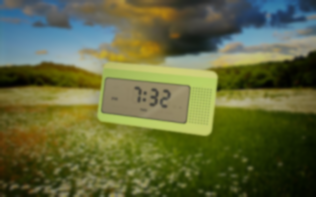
{"hour": 7, "minute": 32}
